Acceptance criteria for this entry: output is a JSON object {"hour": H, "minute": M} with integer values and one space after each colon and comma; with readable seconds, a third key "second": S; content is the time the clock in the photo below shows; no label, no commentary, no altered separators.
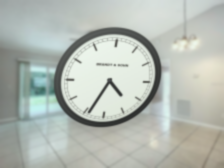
{"hour": 4, "minute": 34}
